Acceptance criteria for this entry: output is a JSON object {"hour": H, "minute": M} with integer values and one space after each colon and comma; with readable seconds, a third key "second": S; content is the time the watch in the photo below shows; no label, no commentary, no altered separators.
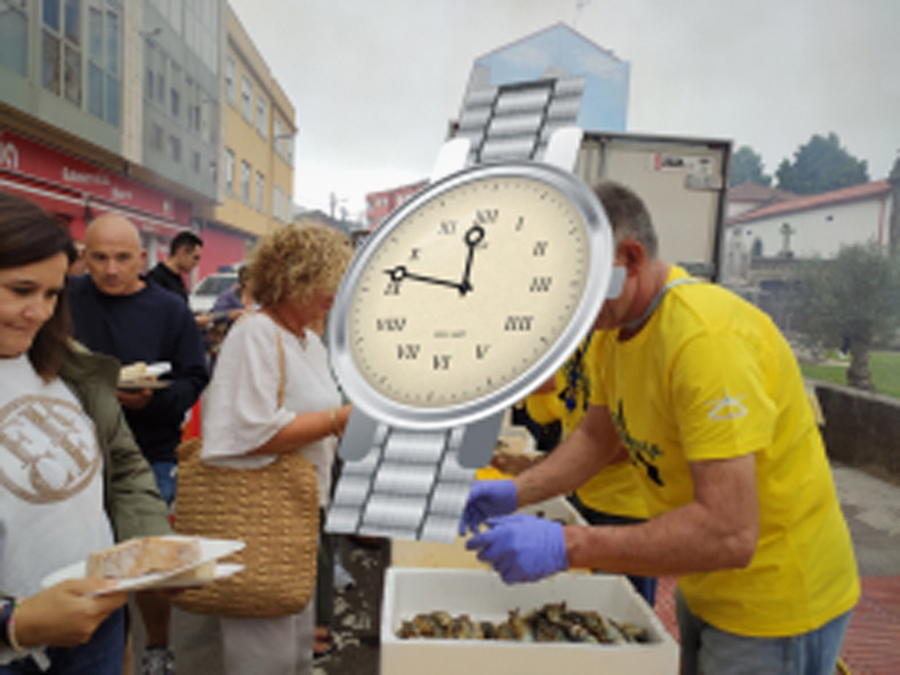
{"hour": 11, "minute": 47}
